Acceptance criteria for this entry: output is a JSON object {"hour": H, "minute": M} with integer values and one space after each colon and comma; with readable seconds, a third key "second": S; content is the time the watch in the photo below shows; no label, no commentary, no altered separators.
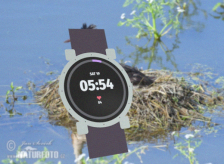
{"hour": 5, "minute": 54}
